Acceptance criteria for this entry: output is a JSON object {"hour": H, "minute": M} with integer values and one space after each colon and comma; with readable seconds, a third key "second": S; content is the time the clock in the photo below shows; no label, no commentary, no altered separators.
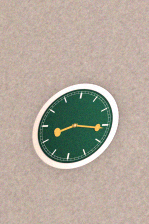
{"hour": 8, "minute": 16}
